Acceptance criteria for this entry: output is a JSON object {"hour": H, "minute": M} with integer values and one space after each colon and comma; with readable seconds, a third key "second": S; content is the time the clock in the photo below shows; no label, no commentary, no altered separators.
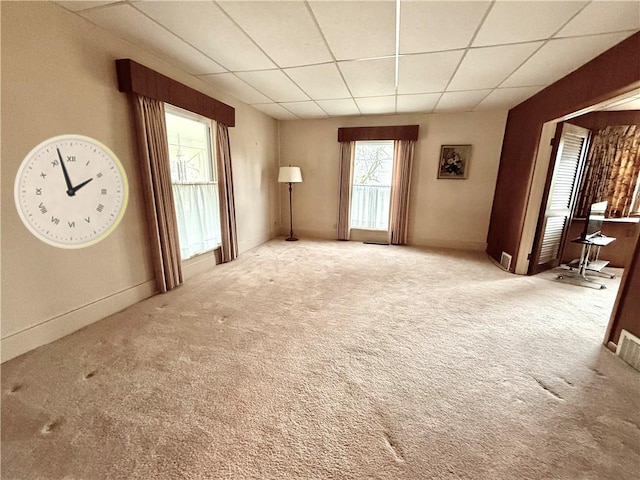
{"hour": 1, "minute": 57}
